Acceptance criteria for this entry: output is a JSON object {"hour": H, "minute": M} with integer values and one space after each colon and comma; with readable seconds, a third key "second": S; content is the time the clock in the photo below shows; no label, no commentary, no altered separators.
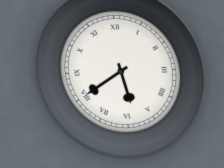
{"hour": 5, "minute": 40}
